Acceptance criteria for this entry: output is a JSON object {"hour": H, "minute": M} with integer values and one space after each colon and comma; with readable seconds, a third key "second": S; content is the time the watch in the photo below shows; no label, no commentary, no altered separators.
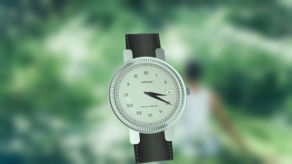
{"hour": 3, "minute": 20}
